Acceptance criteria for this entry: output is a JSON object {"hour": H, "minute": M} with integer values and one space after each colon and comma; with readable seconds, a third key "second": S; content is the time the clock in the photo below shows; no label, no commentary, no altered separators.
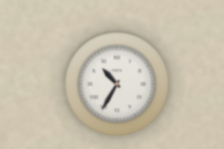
{"hour": 10, "minute": 35}
